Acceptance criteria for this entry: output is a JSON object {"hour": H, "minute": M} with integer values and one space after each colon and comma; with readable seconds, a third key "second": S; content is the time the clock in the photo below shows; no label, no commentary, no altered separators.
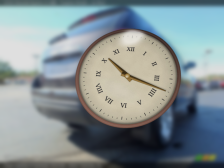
{"hour": 10, "minute": 18}
